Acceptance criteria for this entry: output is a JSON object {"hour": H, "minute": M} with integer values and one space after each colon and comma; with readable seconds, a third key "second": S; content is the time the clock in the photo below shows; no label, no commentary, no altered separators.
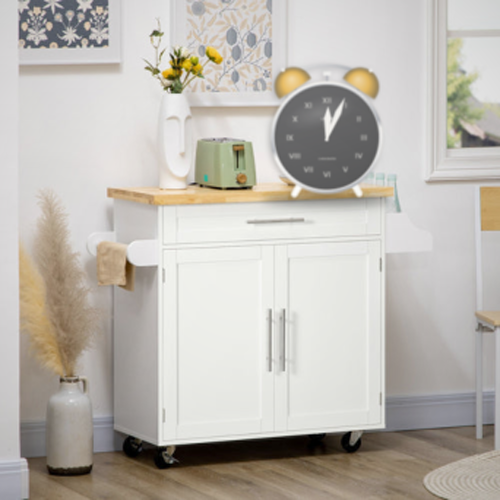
{"hour": 12, "minute": 4}
